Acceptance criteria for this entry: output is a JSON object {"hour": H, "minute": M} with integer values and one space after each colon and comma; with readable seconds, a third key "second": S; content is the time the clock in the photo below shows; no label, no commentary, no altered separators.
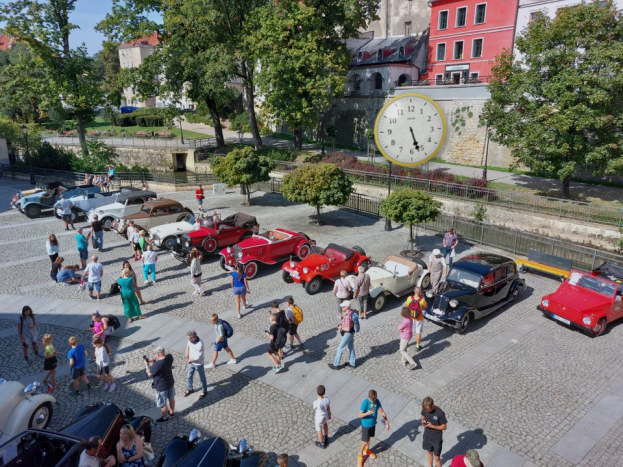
{"hour": 5, "minute": 27}
